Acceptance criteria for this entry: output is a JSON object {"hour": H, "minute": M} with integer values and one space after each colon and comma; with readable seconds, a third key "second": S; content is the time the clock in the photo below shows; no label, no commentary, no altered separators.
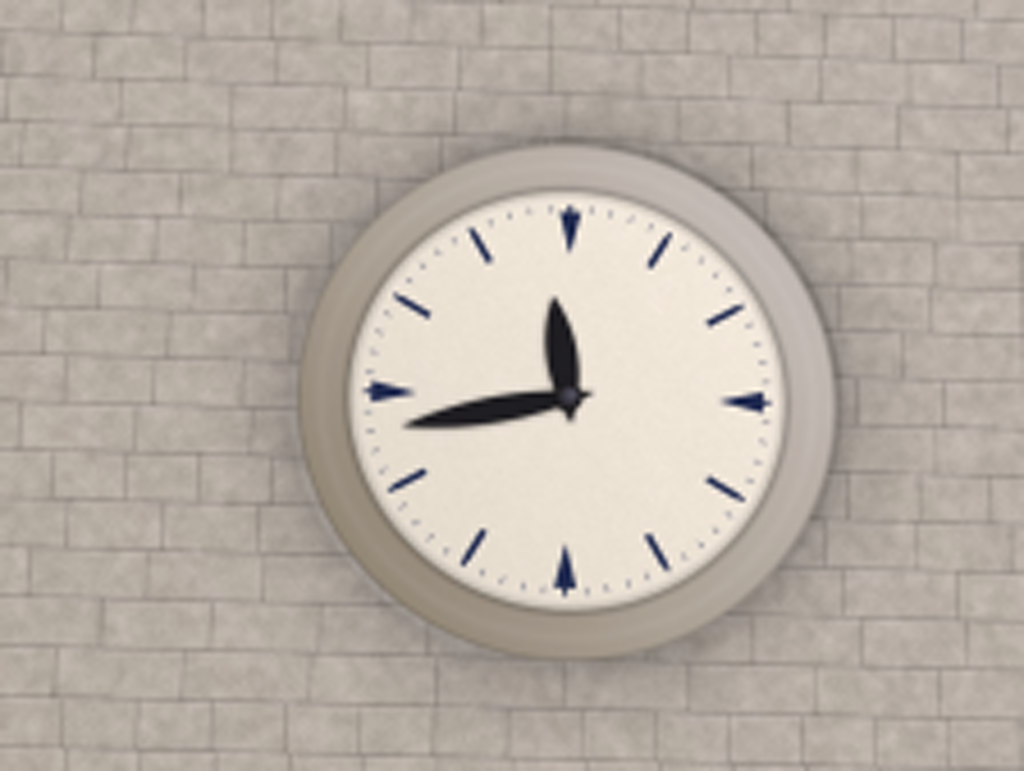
{"hour": 11, "minute": 43}
